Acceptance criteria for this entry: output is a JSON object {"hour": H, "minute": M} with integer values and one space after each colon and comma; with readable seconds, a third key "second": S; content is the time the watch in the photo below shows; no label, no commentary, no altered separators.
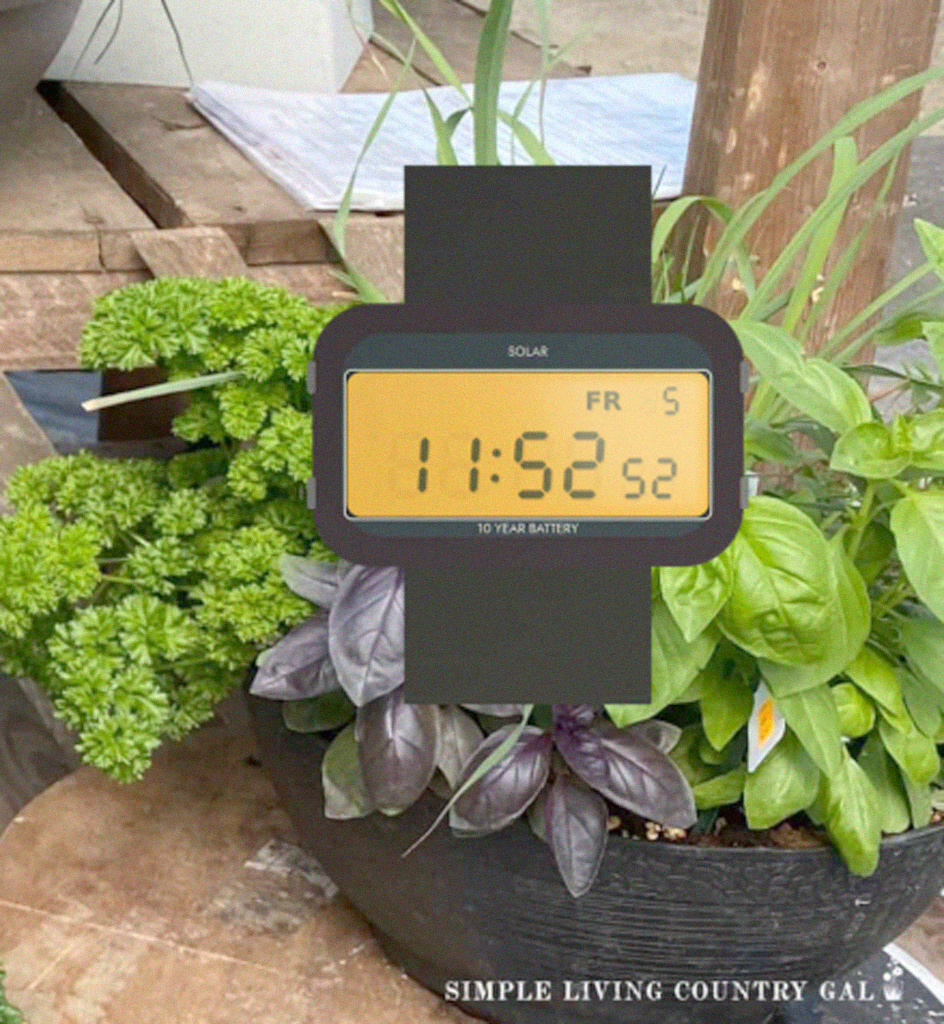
{"hour": 11, "minute": 52, "second": 52}
